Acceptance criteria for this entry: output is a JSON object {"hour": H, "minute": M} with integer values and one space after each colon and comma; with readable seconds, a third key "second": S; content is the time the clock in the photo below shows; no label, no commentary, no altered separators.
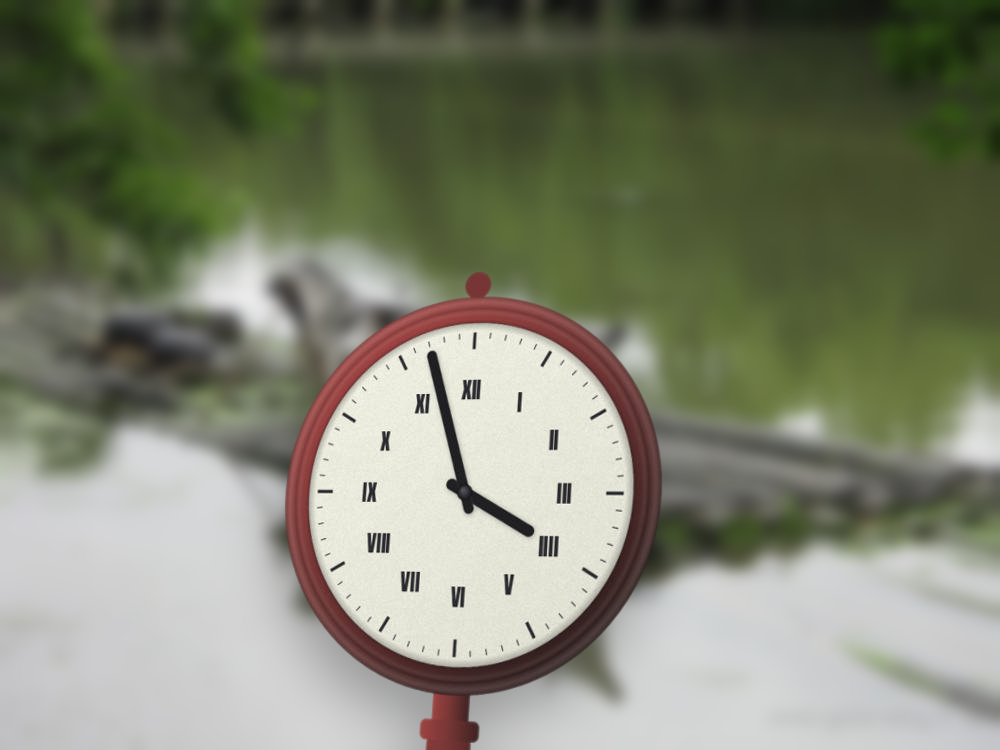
{"hour": 3, "minute": 57}
